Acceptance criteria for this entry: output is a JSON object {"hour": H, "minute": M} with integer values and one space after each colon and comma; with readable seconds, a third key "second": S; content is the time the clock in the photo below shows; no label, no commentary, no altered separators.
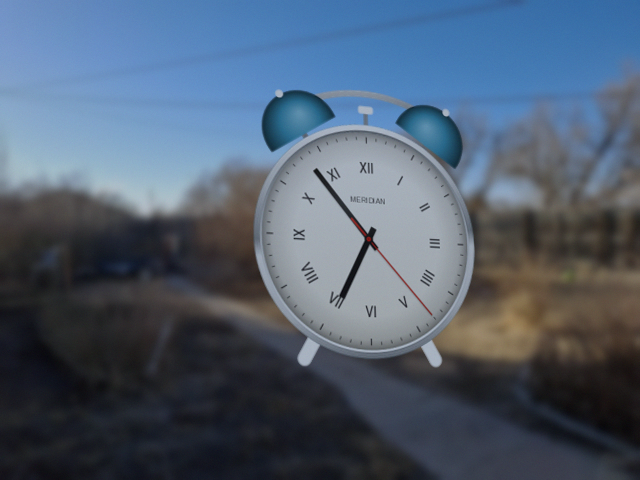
{"hour": 6, "minute": 53, "second": 23}
